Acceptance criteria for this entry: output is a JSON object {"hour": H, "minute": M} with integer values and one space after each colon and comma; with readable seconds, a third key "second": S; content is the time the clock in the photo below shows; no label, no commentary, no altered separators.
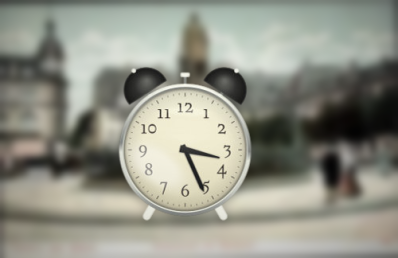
{"hour": 3, "minute": 26}
